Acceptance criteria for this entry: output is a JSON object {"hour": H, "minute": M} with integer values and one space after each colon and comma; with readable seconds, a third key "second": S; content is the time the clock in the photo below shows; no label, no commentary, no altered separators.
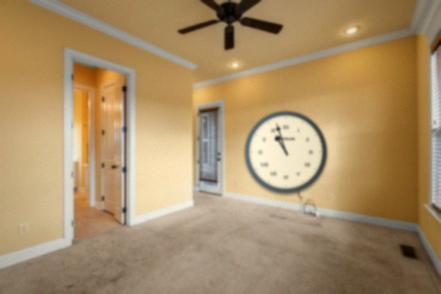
{"hour": 10, "minute": 57}
